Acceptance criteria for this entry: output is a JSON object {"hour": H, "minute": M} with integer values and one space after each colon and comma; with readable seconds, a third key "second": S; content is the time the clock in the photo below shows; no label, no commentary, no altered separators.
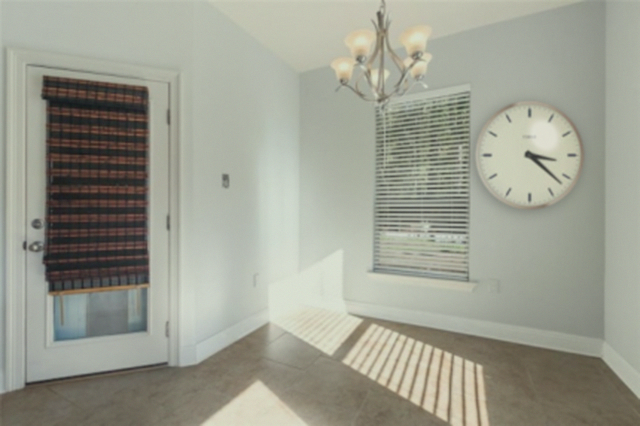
{"hour": 3, "minute": 22}
